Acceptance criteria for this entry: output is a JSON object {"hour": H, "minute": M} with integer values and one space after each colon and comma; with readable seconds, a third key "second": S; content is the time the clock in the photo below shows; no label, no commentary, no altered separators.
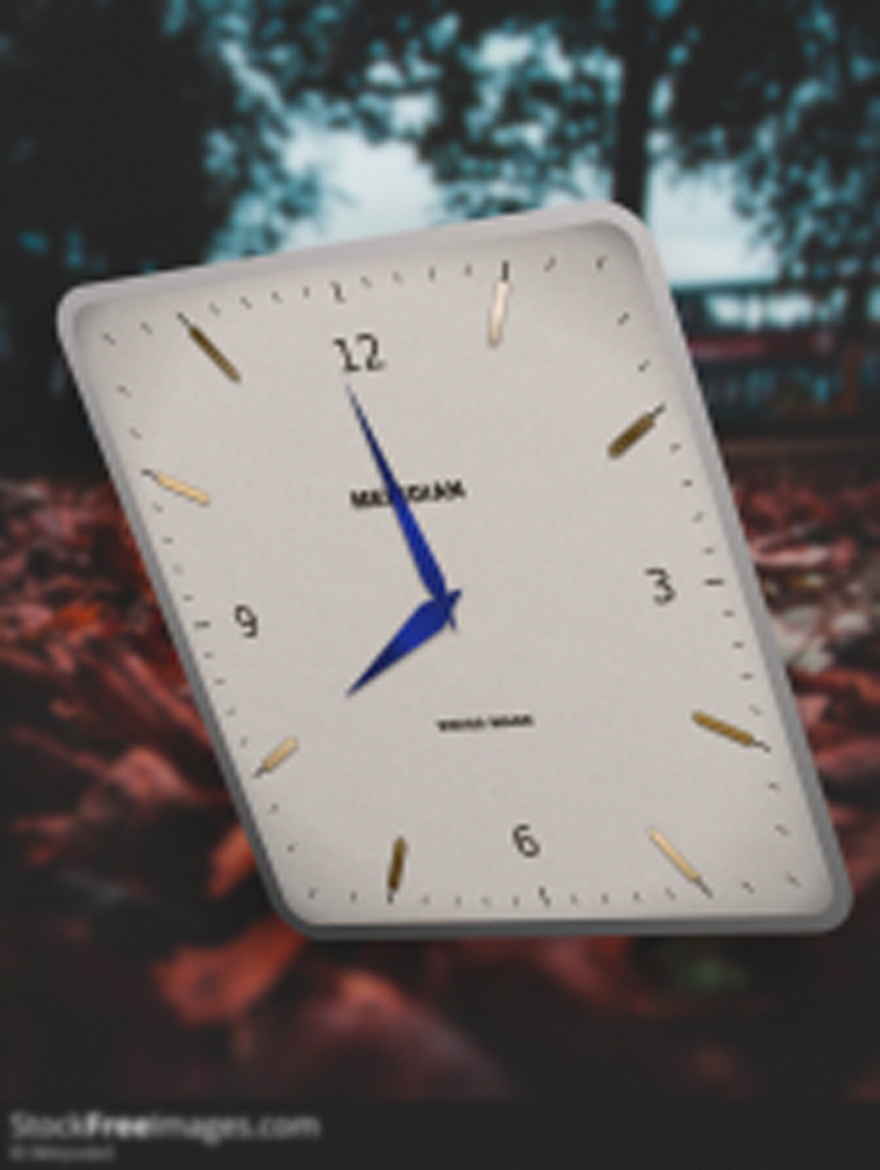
{"hour": 7, "minute": 59}
